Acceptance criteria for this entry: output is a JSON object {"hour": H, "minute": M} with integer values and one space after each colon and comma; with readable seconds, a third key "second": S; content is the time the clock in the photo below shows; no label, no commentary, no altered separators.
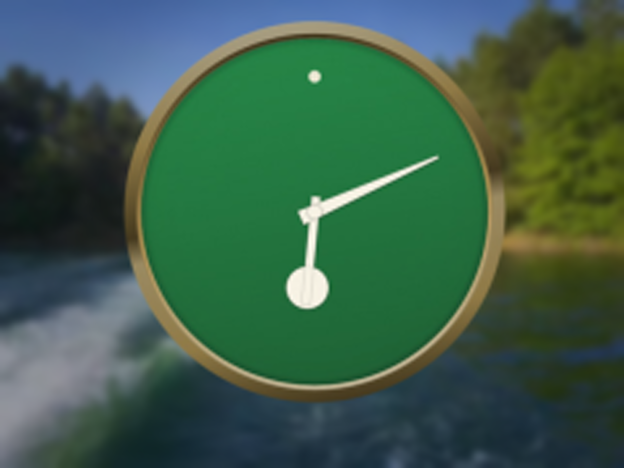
{"hour": 6, "minute": 11}
